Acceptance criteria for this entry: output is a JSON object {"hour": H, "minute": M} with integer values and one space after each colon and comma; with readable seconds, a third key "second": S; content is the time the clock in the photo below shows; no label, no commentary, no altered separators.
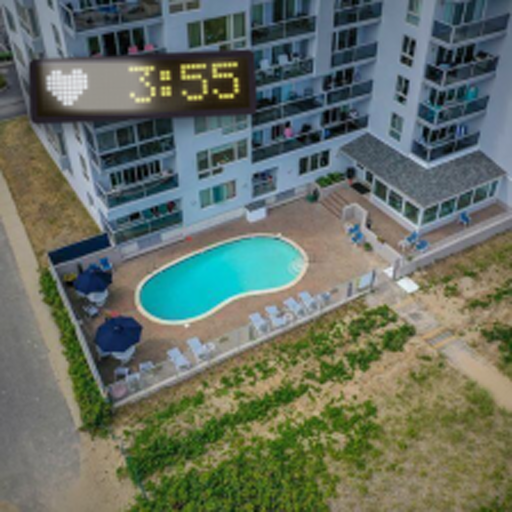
{"hour": 3, "minute": 55}
